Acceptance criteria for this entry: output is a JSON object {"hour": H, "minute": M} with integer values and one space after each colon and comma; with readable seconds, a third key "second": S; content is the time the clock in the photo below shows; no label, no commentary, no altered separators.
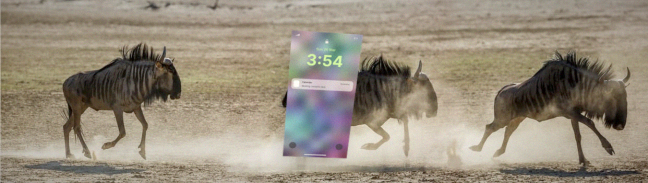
{"hour": 3, "minute": 54}
